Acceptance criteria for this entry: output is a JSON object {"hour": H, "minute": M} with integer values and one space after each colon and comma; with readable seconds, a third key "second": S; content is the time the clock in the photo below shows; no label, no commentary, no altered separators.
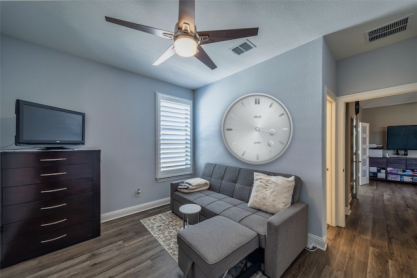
{"hour": 3, "minute": 23}
